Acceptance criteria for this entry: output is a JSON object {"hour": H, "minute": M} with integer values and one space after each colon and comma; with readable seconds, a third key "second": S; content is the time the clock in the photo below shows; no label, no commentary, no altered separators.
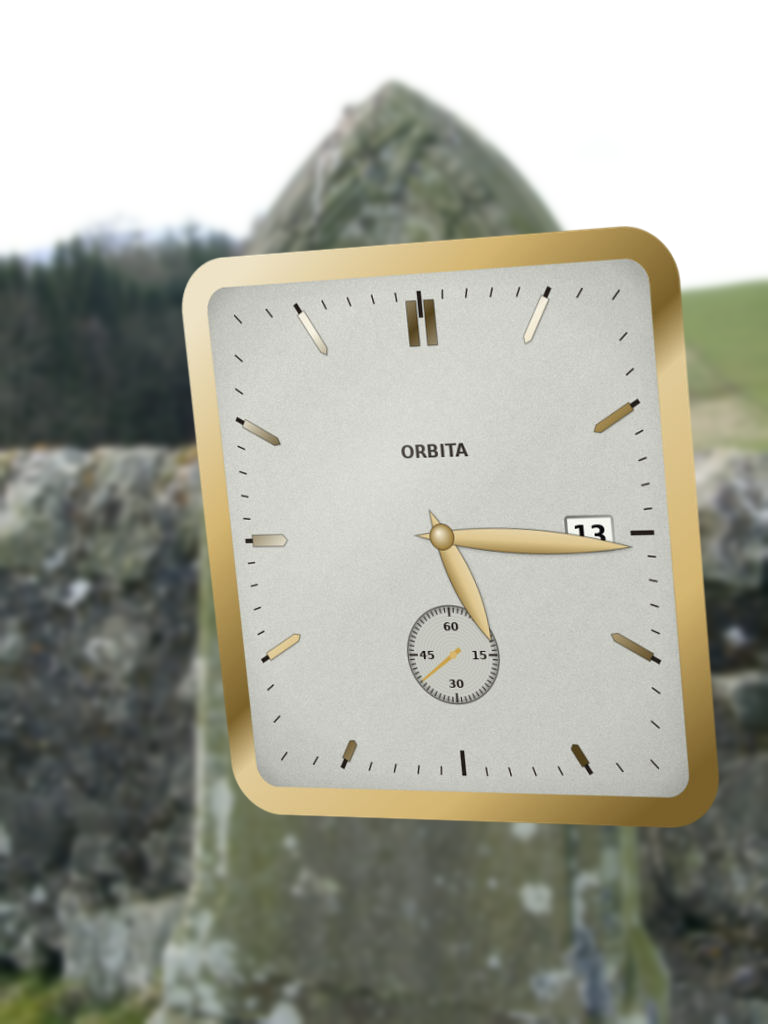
{"hour": 5, "minute": 15, "second": 39}
